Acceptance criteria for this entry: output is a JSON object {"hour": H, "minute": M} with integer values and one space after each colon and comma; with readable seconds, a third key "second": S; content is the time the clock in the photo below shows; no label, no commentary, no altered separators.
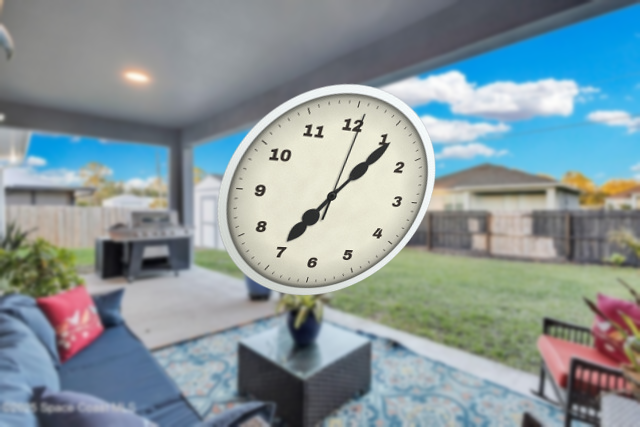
{"hour": 7, "minute": 6, "second": 1}
